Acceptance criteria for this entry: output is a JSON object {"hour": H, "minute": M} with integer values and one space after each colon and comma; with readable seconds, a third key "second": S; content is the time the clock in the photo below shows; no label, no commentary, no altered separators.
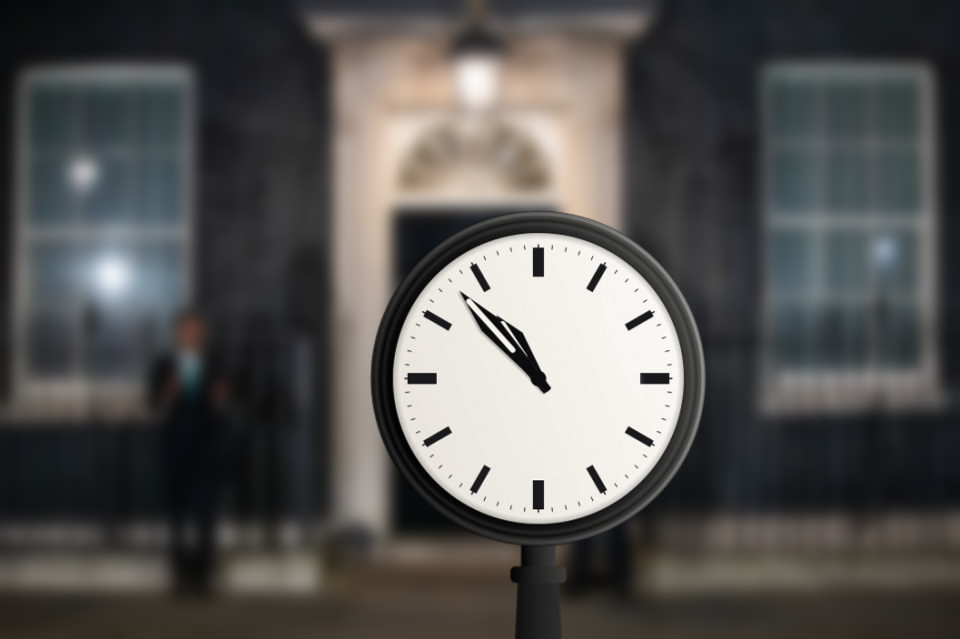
{"hour": 10, "minute": 53}
